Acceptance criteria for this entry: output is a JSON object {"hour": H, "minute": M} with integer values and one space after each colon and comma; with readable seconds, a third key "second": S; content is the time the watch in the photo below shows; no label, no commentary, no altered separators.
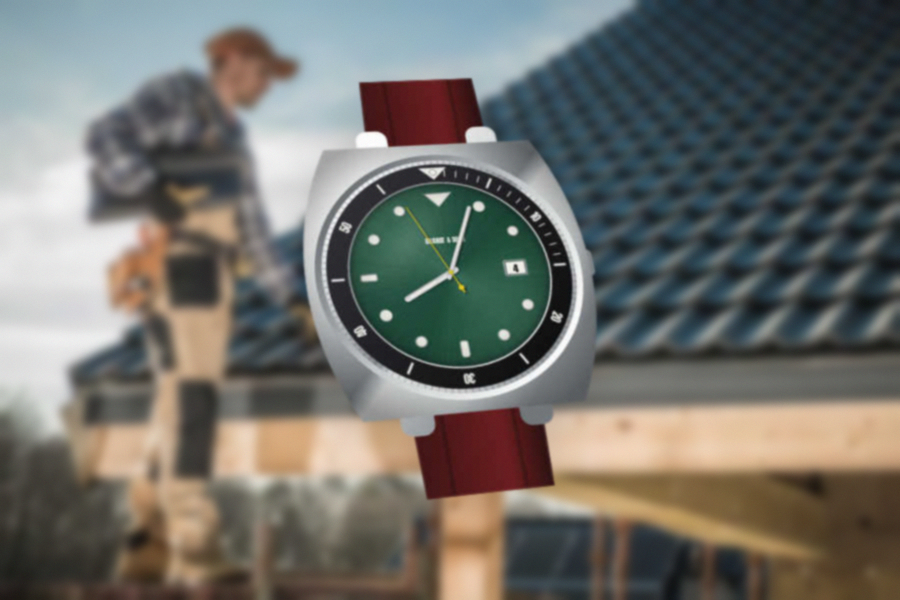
{"hour": 8, "minute": 3, "second": 56}
